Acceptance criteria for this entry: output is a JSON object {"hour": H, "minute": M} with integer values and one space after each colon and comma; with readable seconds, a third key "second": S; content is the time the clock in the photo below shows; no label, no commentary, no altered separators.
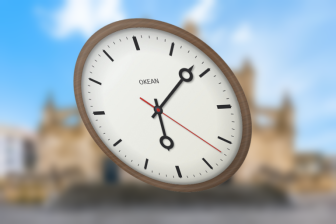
{"hour": 6, "minute": 8, "second": 22}
